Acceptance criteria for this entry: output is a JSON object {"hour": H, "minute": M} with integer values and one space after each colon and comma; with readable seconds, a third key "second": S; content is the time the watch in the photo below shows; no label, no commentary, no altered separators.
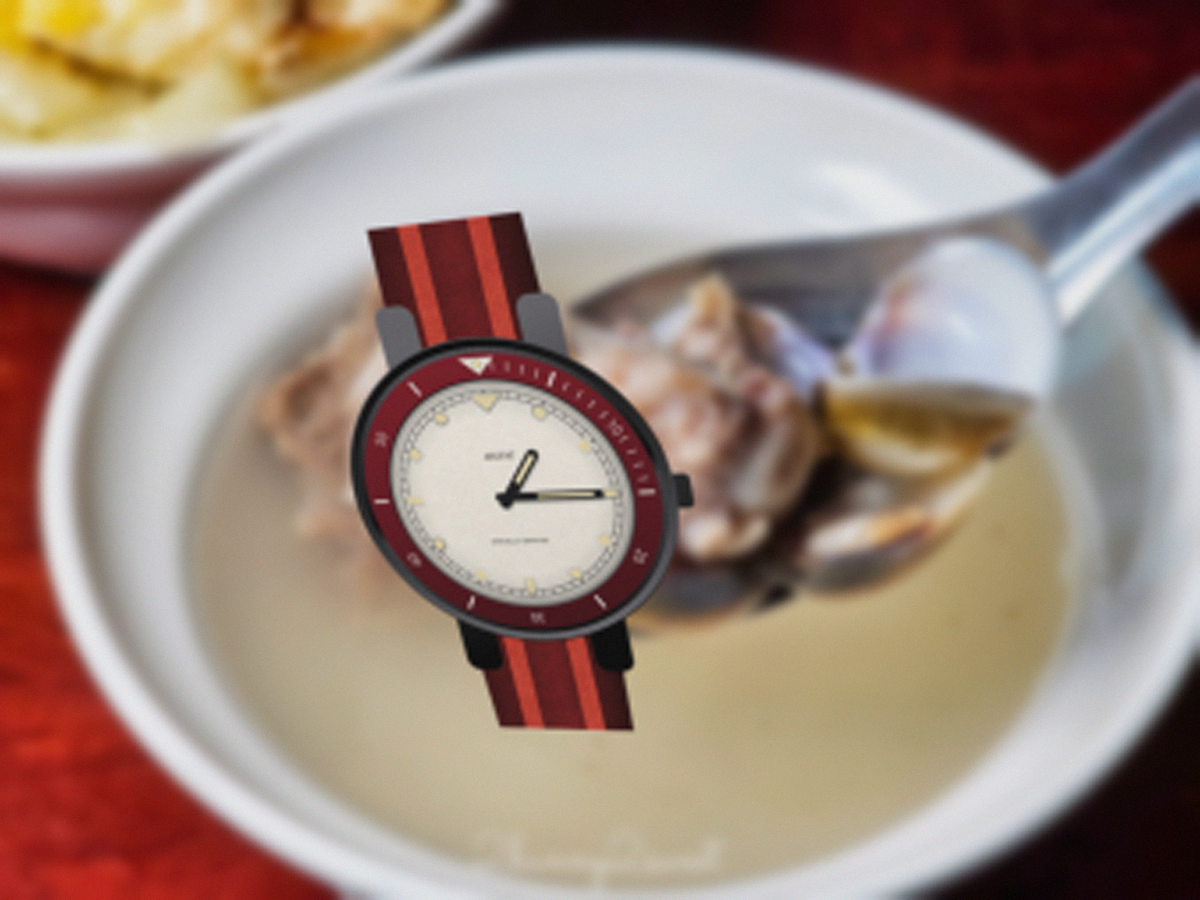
{"hour": 1, "minute": 15}
